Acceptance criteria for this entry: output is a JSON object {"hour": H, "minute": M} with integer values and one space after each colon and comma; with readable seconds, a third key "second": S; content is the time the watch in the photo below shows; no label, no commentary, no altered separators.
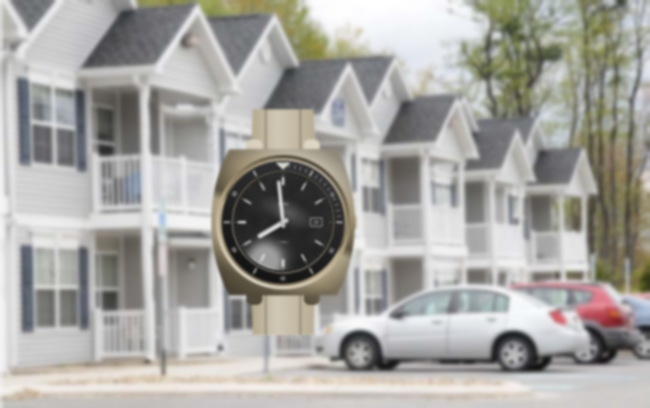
{"hour": 7, "minute": 59}
